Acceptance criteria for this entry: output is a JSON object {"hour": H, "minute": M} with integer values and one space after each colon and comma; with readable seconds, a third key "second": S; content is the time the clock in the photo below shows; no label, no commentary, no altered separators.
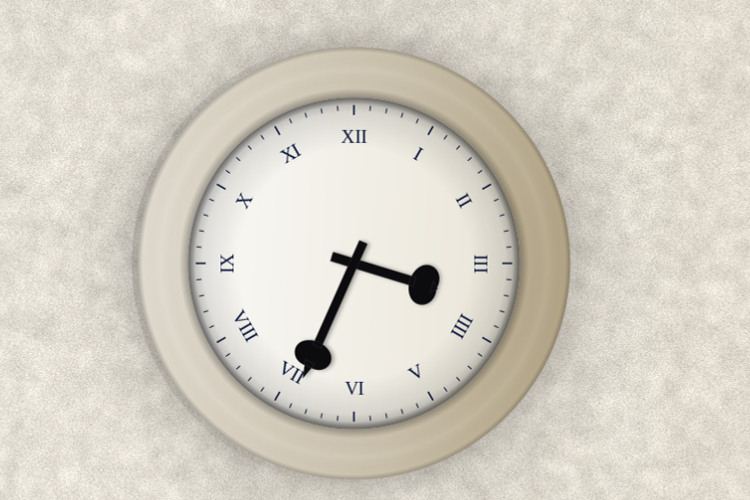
{"hour": 3, "minute": 34}
